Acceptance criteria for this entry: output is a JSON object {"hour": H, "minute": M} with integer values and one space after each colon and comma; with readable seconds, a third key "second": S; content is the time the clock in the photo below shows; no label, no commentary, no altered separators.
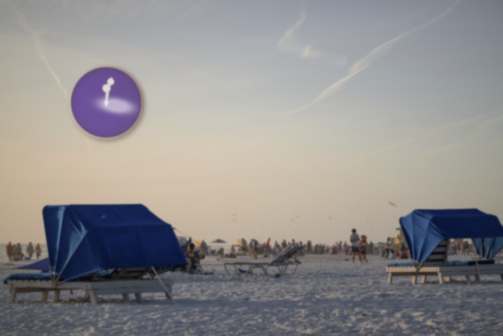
{"hour": 12, "minute": 2}
